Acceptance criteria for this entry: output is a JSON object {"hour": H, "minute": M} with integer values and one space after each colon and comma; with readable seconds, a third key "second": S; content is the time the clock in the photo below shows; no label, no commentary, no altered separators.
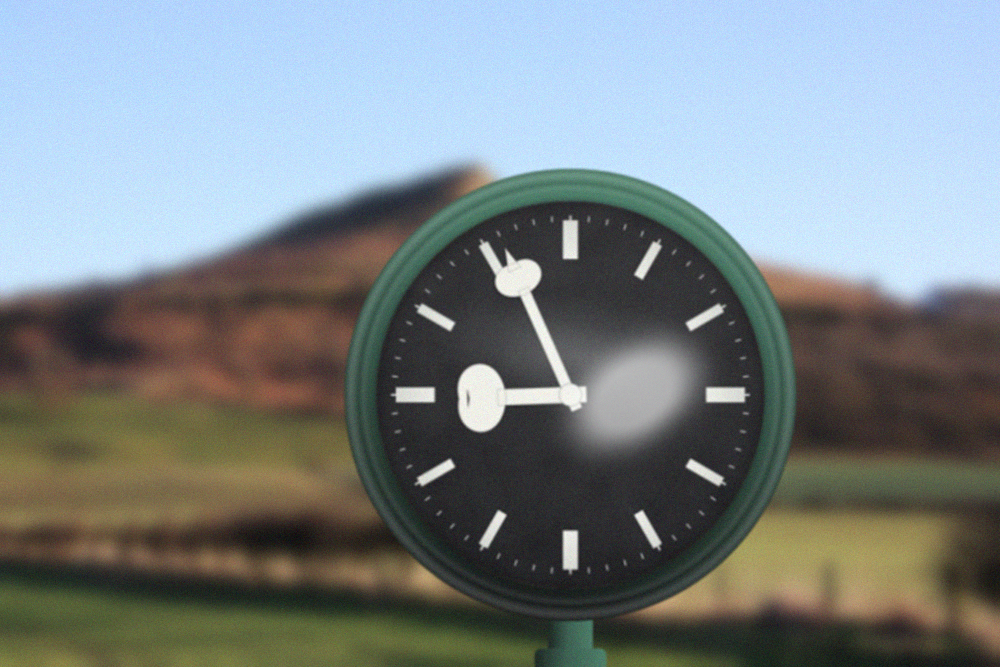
{"hour": 8, "minute": 56}
